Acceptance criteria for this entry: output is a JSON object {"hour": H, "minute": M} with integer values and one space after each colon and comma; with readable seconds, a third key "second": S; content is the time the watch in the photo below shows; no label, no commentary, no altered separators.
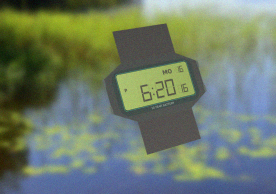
{"hour": 6, "minute": 20, "second": 16}
